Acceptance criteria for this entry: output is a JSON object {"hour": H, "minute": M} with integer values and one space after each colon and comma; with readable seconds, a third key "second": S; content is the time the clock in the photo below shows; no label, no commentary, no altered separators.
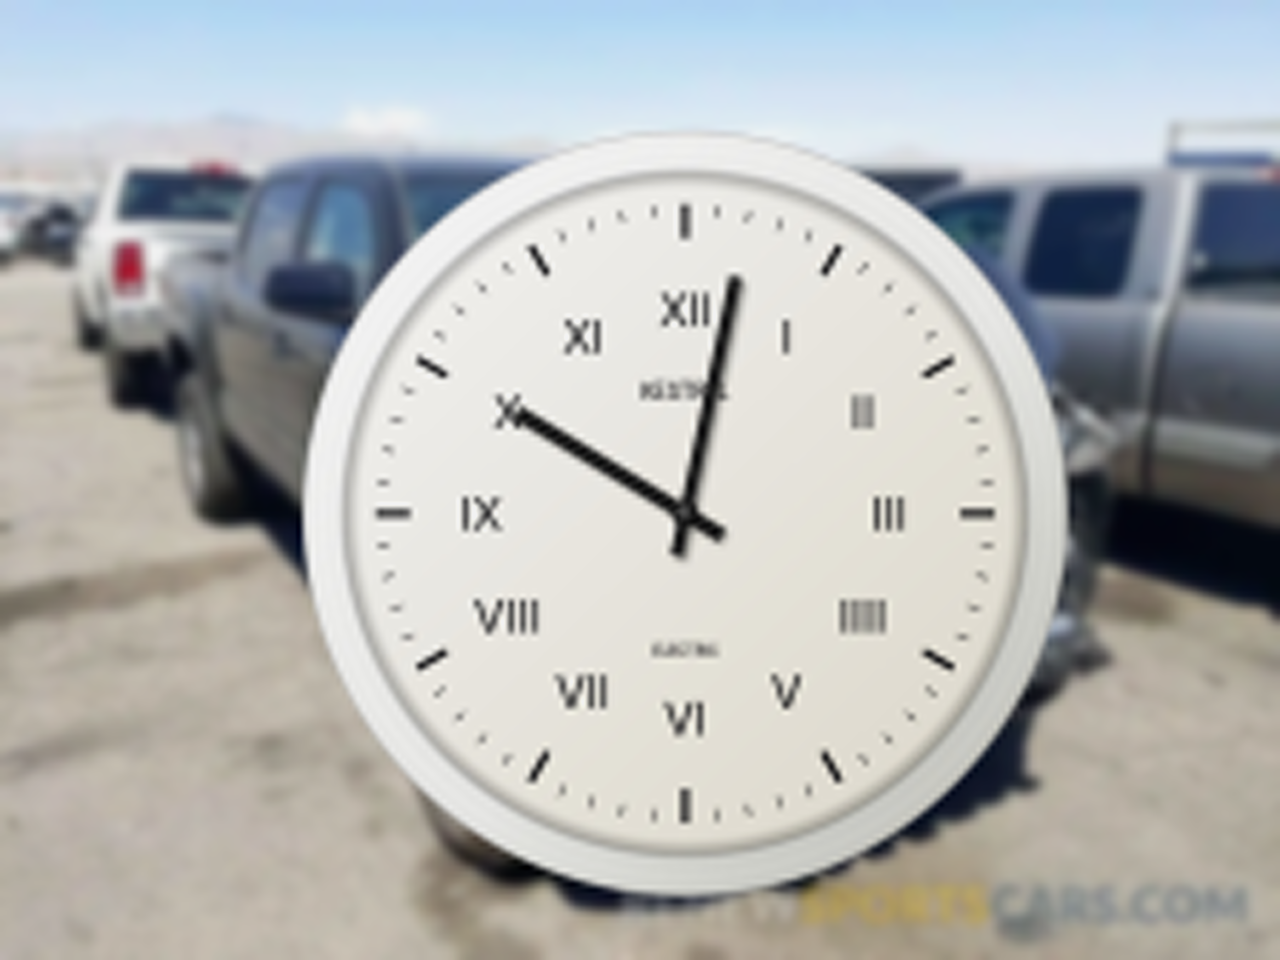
{"hour": 10, "minute": 2}
